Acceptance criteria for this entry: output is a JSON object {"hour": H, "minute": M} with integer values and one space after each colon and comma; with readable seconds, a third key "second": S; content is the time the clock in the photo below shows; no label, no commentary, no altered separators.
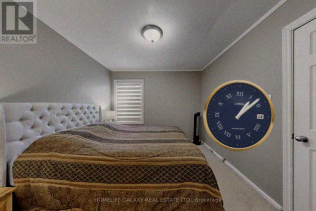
{"hour": 1, "minute": 8}
